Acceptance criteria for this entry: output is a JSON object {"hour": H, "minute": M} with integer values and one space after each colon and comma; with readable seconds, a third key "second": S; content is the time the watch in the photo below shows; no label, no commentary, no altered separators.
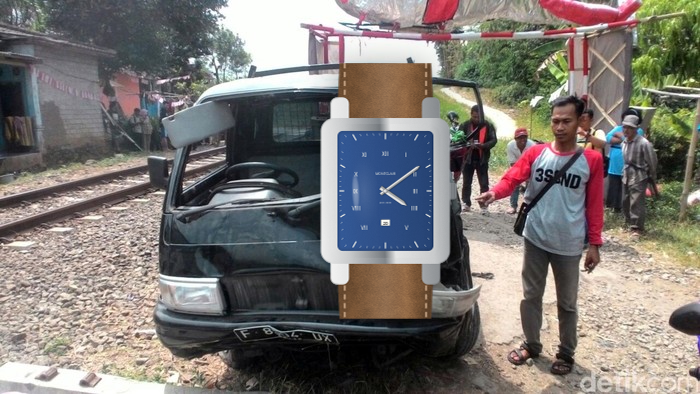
{"hour": 4, "minute": 9}
